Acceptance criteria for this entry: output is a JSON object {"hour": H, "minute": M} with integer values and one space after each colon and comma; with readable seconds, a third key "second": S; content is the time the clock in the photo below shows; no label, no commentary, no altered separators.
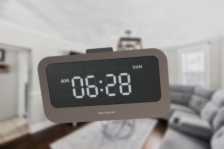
{"hour": 6, "minute": 28}
